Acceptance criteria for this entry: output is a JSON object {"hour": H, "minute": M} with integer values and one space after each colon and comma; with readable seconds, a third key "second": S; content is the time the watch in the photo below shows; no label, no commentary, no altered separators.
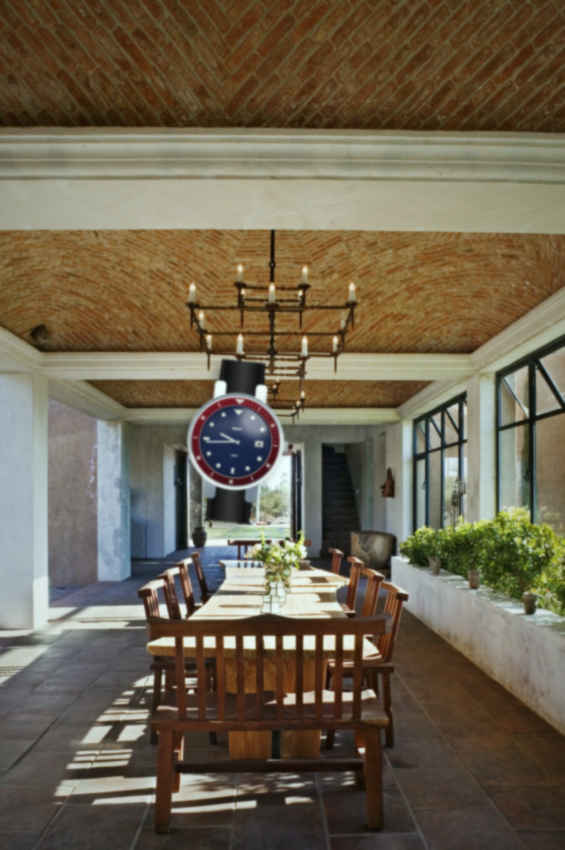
{"hour": 9, "minute": 44}
